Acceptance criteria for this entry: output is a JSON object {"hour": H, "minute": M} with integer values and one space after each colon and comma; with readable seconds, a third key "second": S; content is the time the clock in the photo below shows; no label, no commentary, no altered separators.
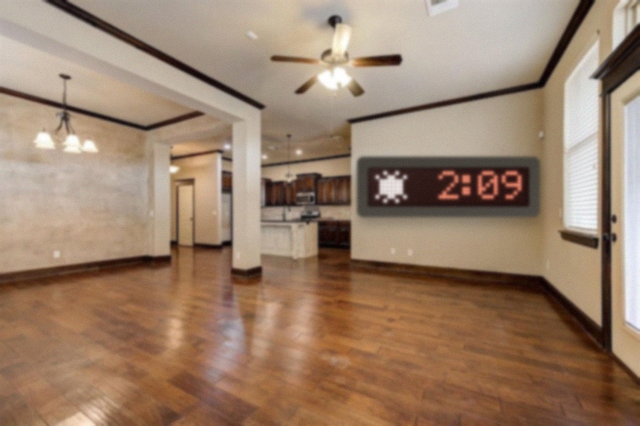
{"hour": 2, "minute": 9}
